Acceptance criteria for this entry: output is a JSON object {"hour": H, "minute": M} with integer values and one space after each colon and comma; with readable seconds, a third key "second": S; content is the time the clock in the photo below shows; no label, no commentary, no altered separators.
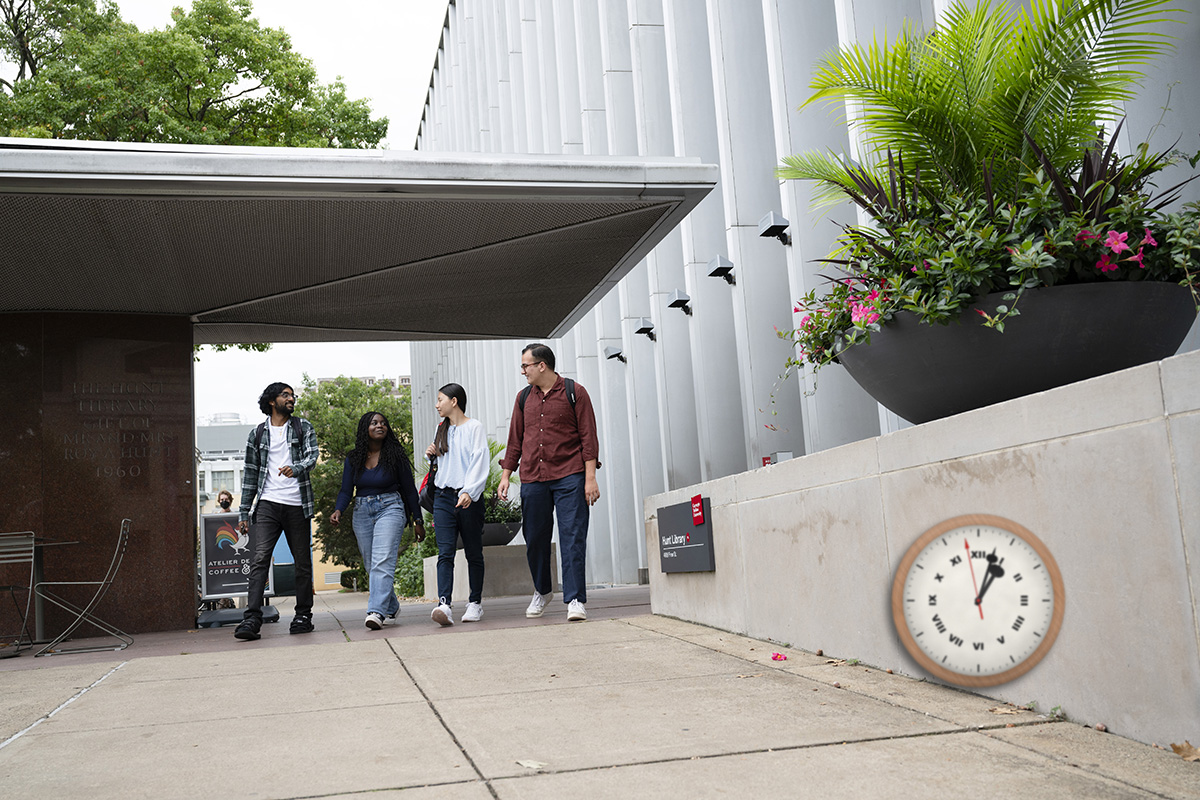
{"hour": 1, "minute": 2, "second": 58}
